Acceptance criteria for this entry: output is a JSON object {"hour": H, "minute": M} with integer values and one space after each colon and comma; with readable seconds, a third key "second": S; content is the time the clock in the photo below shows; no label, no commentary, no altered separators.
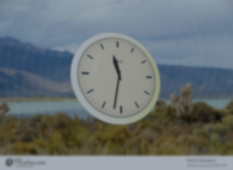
{"hour": 11, "minute": 32}
